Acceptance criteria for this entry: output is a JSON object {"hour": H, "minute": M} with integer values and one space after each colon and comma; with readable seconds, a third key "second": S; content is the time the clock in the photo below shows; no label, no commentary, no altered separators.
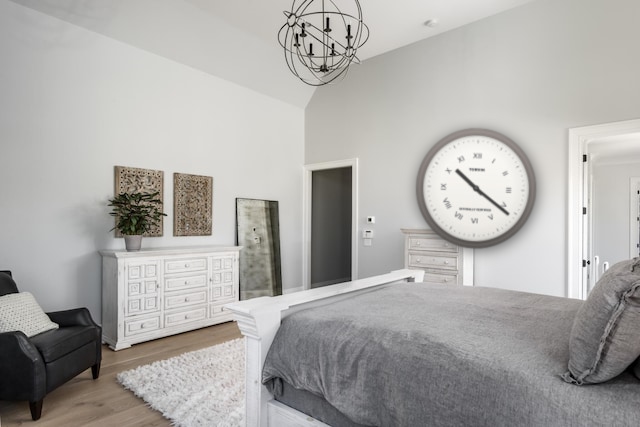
{"hour": 10, "minute": 21}
